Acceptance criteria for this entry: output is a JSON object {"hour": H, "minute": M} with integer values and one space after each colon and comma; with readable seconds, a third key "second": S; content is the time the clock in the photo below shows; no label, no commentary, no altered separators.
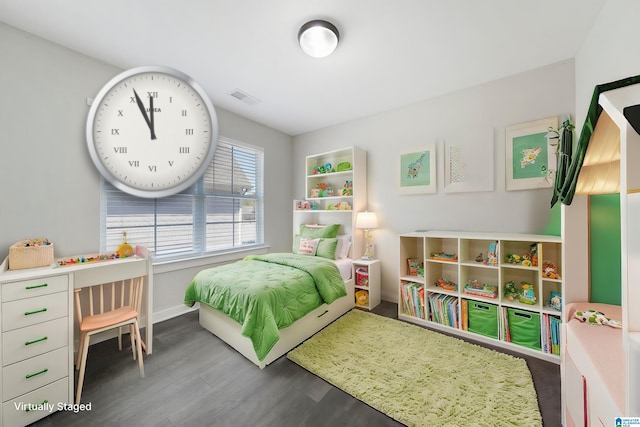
{"hour": 11, "minute": 56}
